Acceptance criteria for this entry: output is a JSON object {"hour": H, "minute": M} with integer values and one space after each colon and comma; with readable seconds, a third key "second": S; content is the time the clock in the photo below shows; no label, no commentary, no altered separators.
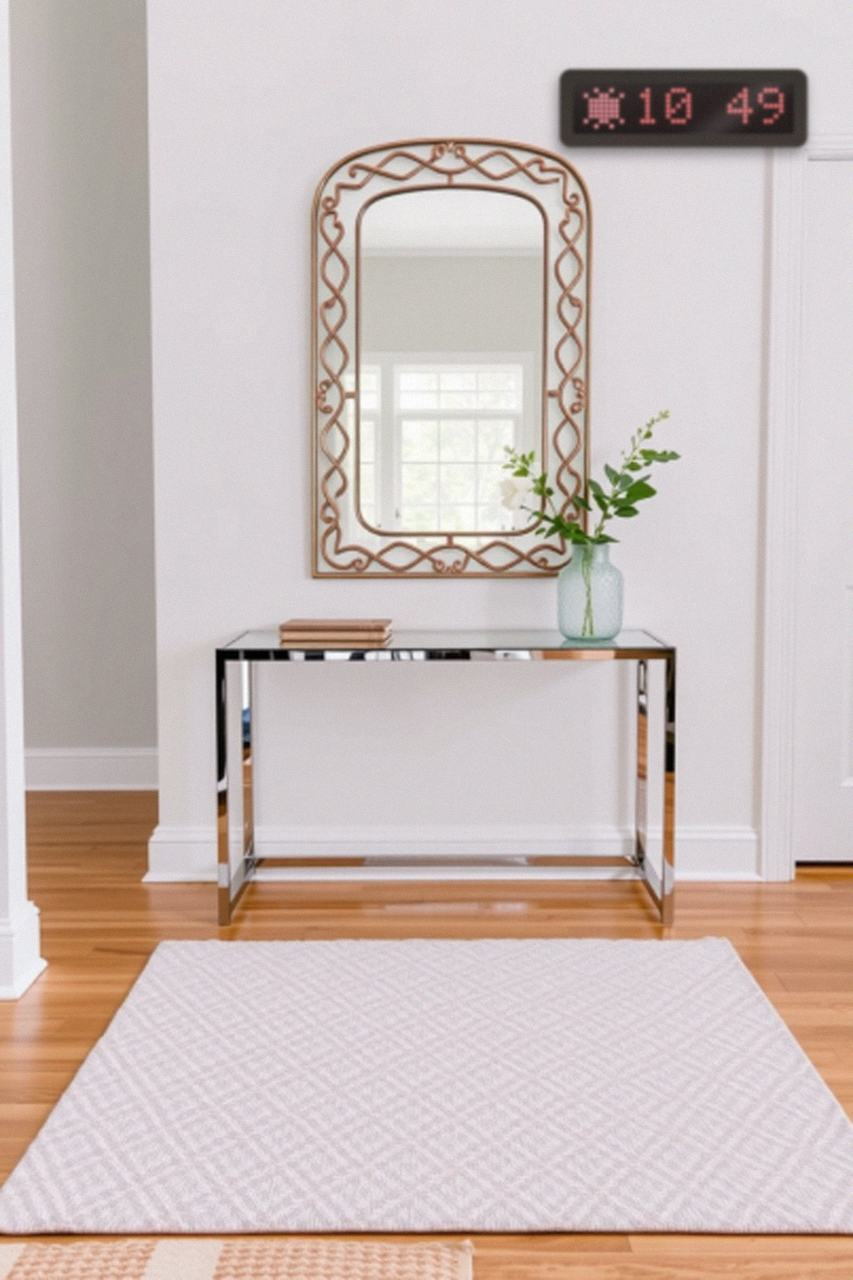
{"hour": 10, "minute": 49}
